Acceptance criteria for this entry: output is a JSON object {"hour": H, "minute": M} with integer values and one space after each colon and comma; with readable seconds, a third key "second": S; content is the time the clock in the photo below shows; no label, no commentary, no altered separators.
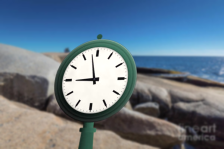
{"hour": 8, "minute": 58}
